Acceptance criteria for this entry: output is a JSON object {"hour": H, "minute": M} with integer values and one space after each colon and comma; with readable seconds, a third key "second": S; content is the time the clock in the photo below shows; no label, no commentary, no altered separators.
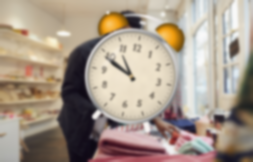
{"hour": 10, "minute": 49}
